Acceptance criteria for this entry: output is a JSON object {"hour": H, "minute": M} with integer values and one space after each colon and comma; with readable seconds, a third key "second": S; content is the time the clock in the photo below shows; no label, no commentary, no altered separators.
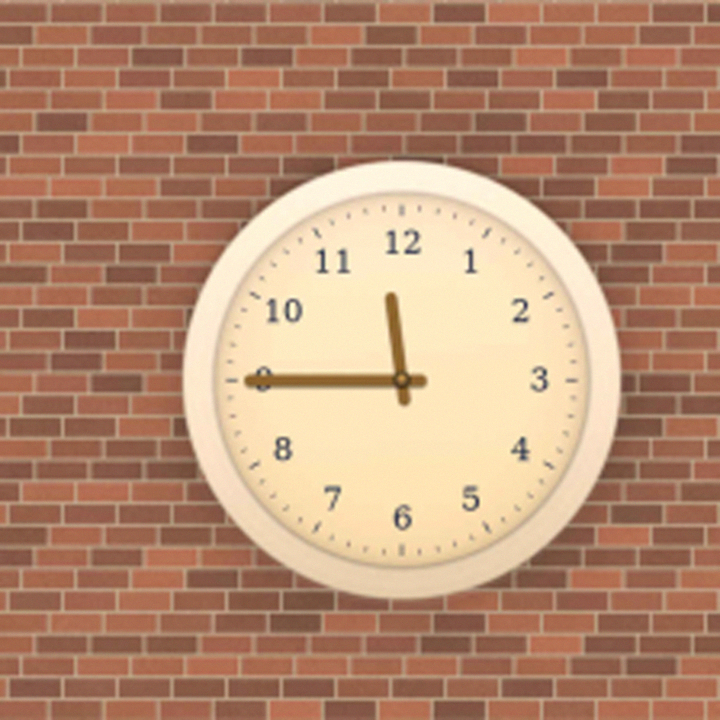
{"hour": 11, "minute": 45}
